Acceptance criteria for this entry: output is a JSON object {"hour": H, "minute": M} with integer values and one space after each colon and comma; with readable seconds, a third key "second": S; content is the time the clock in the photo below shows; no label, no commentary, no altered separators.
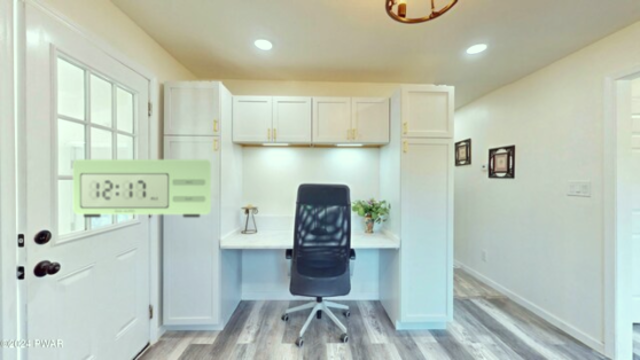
{"hour": 12, "minute": 17}
